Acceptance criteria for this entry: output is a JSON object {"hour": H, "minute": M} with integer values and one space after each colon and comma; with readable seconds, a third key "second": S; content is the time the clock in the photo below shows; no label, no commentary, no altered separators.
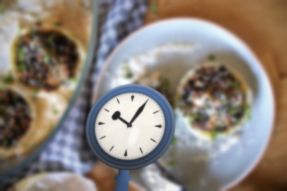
{"hour": 10, "minute": 5}
